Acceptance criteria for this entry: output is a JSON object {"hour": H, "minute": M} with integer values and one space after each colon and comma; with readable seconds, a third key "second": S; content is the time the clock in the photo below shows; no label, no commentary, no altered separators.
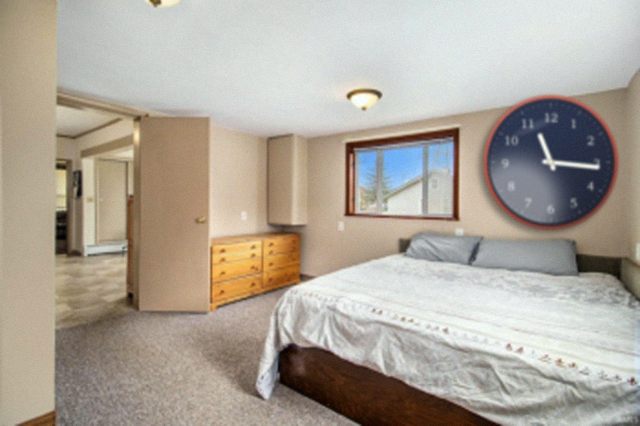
{"hour": 11, "minute": 16}
